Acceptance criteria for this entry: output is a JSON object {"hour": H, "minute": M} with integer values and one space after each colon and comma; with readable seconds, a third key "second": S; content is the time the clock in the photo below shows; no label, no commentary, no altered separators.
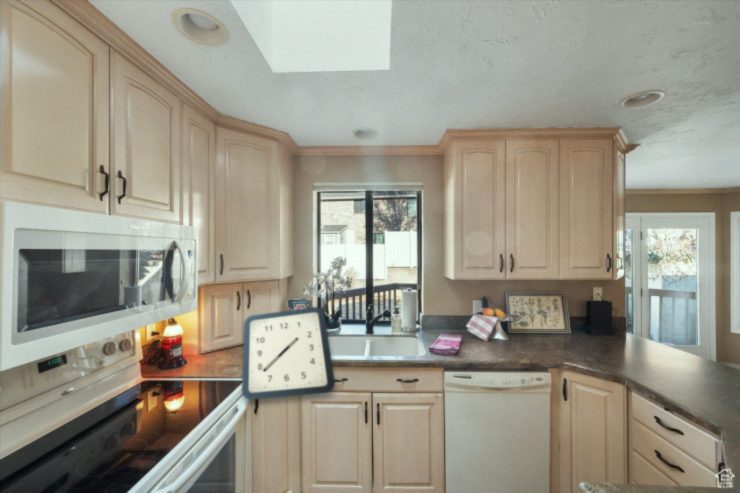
{"hour": 1, "minute": 38}
